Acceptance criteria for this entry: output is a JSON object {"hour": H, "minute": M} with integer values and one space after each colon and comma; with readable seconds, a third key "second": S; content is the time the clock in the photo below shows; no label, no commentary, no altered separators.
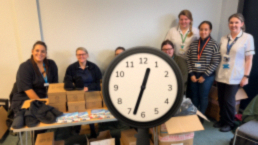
{"hour": 12, "minute": 33}
